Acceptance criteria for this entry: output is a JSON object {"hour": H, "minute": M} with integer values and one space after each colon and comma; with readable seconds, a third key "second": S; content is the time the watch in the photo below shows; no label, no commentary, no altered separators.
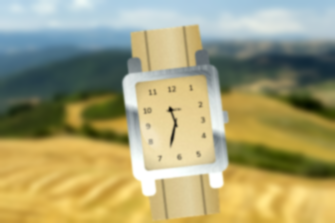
{"hour": 11, "minute": 33}
